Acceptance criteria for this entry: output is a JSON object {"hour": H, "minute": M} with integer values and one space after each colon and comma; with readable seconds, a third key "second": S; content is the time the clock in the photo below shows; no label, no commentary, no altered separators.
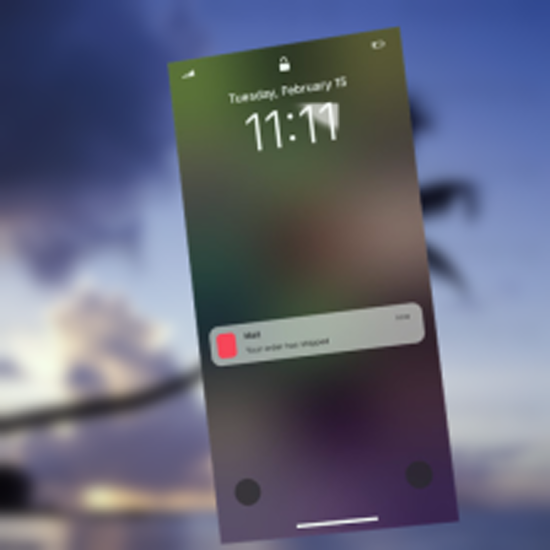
{"hour": 11, "minute": 11}
